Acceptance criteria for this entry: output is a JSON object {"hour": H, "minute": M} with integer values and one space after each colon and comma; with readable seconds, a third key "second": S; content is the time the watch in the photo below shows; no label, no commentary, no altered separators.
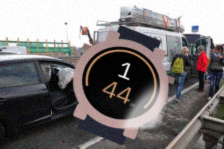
{"hour": 1, "minute": 44}
